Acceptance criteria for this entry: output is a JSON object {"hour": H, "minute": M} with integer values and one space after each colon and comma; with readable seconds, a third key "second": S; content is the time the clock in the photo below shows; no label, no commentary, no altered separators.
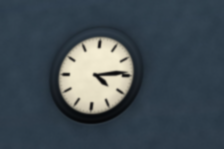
{"hour": 4, "minute": 14}
